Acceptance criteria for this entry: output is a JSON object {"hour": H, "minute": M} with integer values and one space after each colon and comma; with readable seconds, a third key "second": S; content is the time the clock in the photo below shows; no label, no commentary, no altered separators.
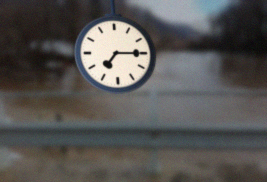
{"hour": 7, "minute": 15}
